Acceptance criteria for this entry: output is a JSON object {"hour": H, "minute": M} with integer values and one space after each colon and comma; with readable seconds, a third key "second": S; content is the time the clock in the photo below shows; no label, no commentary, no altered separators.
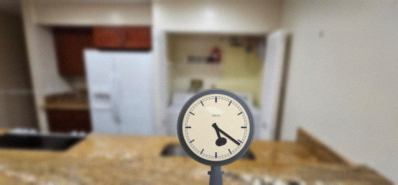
{"hour": 5, "minute": 21}
